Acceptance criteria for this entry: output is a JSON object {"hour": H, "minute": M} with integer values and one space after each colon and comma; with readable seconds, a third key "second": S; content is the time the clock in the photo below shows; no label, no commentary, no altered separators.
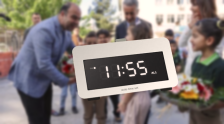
{"hour": 11, "minute": 55}
